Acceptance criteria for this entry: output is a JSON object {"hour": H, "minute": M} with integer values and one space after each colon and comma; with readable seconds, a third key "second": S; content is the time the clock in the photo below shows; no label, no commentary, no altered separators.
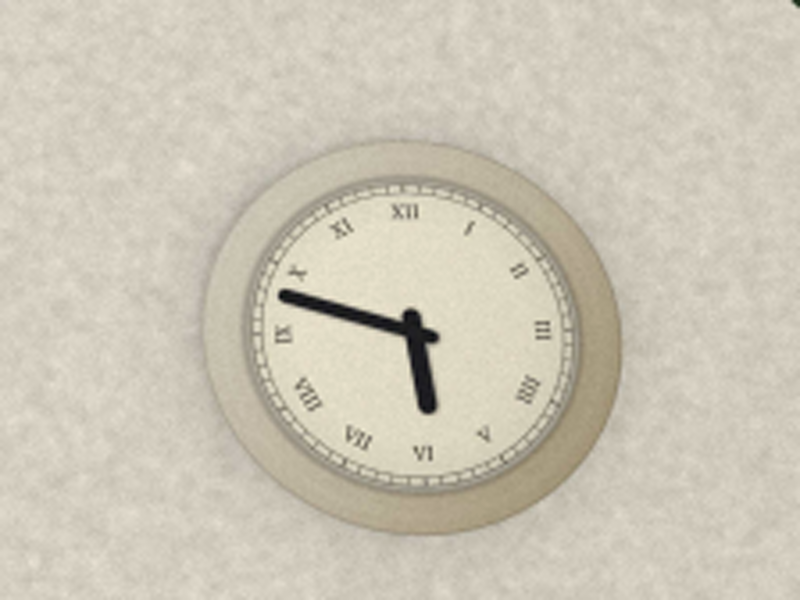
{"hour": 5, "minute": 48}
